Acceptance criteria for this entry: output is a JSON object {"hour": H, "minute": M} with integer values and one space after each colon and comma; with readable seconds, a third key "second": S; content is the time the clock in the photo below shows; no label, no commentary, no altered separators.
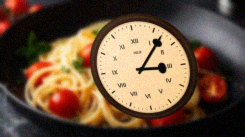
{"hour": 3, "minute": 7}
